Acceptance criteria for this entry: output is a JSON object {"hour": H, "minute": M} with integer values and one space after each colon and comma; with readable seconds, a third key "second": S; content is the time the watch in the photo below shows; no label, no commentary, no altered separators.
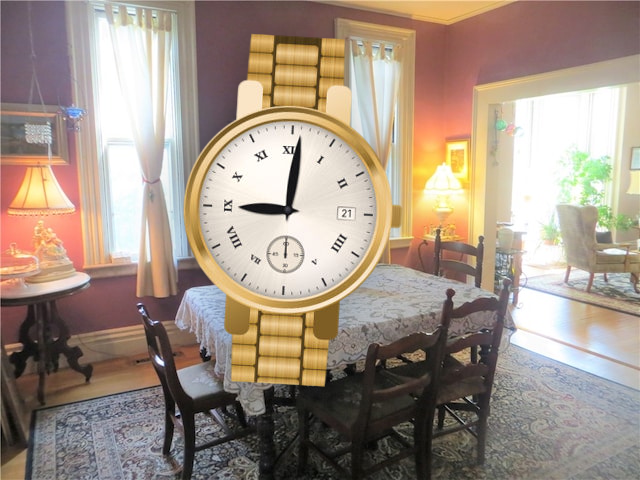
{"hour": 9, "minute": 1}
